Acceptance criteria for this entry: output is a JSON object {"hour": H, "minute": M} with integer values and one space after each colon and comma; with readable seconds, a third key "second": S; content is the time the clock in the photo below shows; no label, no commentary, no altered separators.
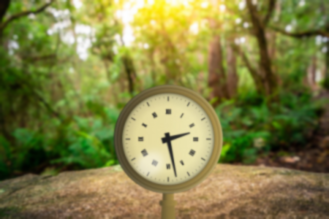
{"hour": 2, "minute": 28}
